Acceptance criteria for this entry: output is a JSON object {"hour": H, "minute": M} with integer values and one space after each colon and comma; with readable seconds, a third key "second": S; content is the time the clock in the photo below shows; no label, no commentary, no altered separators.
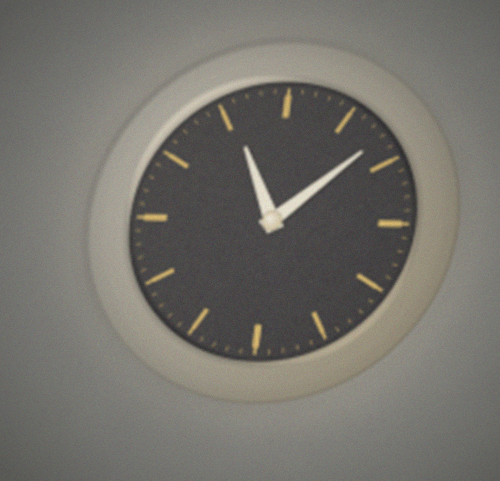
{"hour": 11, "minute": 8}
